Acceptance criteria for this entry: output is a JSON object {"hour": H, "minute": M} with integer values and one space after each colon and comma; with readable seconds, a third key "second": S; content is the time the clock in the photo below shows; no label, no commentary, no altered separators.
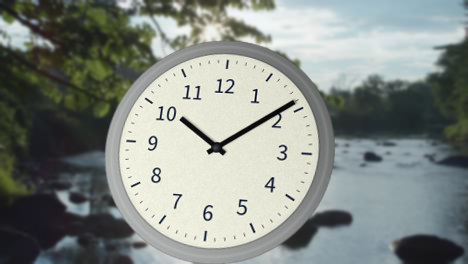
{"hour": 10, "minute": 9}
